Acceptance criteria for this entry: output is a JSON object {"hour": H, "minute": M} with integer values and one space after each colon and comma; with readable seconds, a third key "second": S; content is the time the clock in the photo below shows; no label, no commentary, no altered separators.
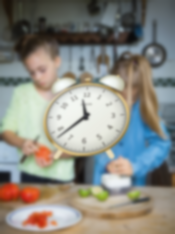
{"hour": 11, "minute": 38}
